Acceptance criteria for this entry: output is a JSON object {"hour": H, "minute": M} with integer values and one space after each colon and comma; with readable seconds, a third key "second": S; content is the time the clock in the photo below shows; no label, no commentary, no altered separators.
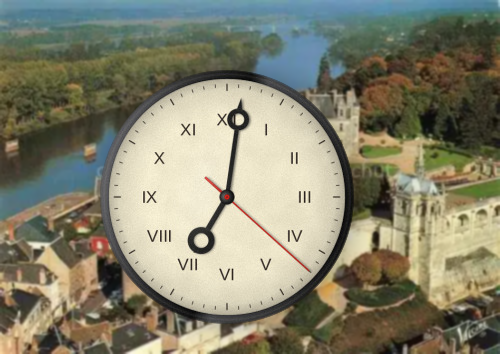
{"hour": 7, "minute": 1, "second": 22}
